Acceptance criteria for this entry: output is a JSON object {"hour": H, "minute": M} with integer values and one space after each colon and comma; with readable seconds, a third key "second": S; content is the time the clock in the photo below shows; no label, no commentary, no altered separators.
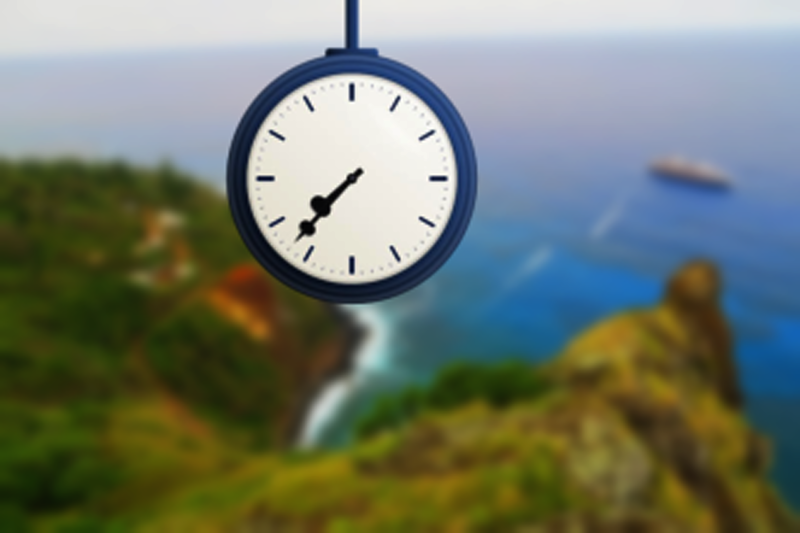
{"hour": 7, "minute": 37}
